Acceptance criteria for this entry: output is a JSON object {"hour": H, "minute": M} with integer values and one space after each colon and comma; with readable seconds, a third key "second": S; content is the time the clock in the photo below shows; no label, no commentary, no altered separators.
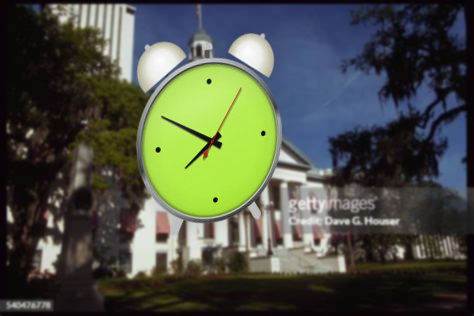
{"hour": 7, "minute": 50, "second": 6}
